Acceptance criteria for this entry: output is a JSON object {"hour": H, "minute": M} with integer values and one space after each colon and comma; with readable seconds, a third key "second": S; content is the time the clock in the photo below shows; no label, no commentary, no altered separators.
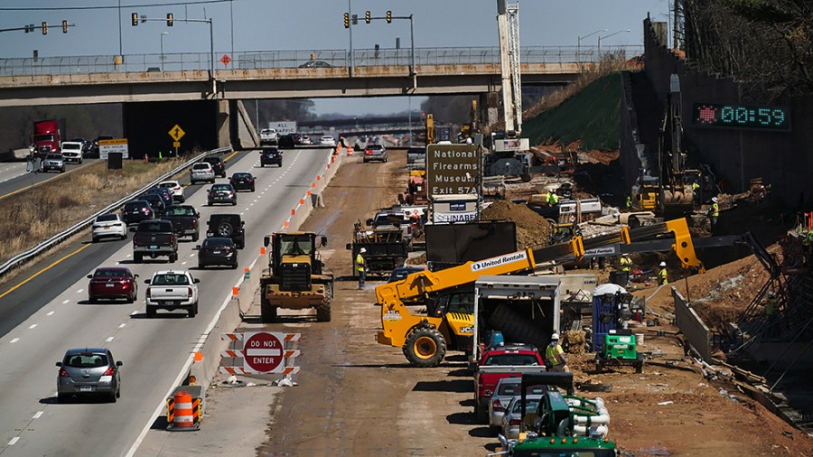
{"hour": 0, "minute": 59}
